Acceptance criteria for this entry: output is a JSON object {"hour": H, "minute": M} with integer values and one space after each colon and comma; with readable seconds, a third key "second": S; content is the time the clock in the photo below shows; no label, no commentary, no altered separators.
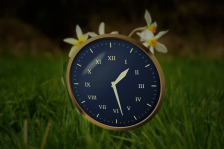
{"hour": 1, "minute": 28}
